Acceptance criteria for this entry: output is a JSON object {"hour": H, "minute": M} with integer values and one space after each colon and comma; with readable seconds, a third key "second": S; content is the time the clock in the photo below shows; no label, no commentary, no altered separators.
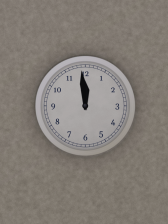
{"hour": 11, "minute": 59}
